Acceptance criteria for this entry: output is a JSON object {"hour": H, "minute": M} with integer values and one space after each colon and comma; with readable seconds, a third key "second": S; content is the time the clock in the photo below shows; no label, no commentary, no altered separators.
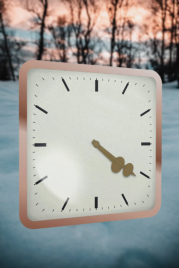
{"hour": 4, "minute": 21}
